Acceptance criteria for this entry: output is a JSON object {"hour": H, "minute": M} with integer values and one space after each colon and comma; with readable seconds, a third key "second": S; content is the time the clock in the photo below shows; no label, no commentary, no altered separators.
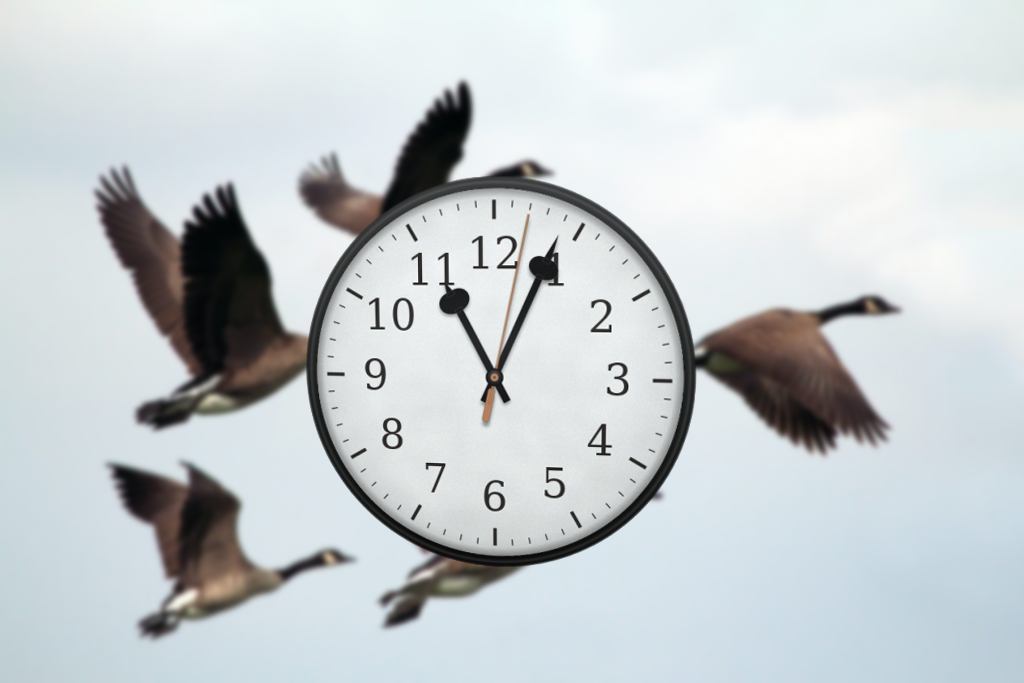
{"hour": 11, "minute": 4, "second": 2}
